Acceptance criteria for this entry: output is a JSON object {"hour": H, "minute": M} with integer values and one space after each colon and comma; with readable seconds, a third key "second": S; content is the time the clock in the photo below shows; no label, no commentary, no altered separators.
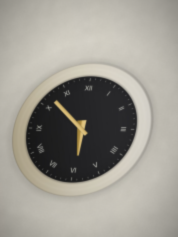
{"hour": 5, "minute": 52}
